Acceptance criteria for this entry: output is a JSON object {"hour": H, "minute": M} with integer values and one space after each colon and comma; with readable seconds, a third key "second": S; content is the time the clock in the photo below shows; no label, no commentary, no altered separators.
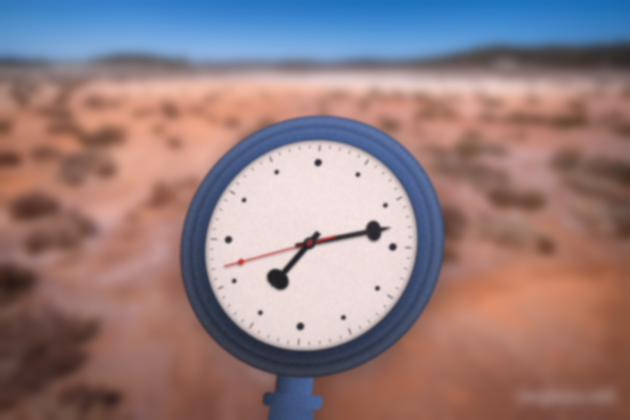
{"hour": 7, "minute": 12, "second": 42}
